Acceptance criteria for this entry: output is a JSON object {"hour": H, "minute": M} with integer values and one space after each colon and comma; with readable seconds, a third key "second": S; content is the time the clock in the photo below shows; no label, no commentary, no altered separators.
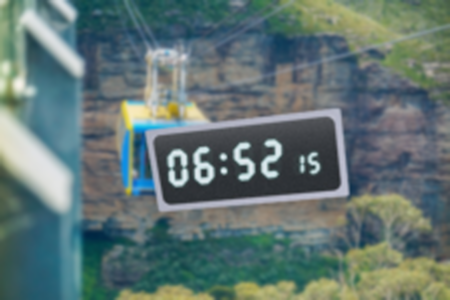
{"hour": 6, "minute": 52, "second": 15}
